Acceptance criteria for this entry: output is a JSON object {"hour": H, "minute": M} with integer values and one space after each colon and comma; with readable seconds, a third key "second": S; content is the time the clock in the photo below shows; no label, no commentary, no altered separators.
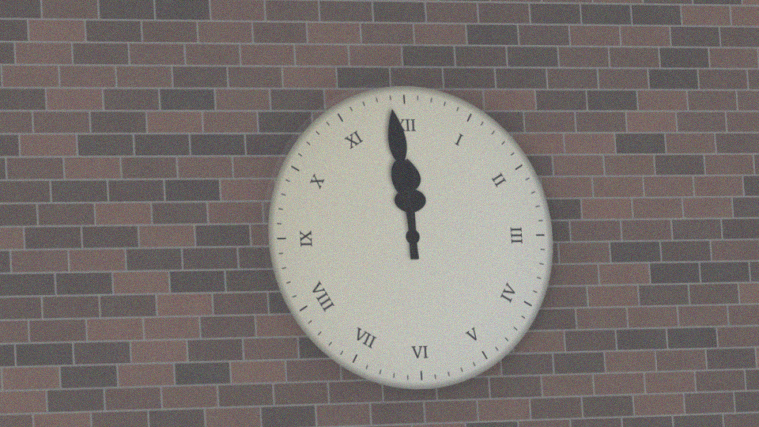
{"hour": 11, "minute": 59}
